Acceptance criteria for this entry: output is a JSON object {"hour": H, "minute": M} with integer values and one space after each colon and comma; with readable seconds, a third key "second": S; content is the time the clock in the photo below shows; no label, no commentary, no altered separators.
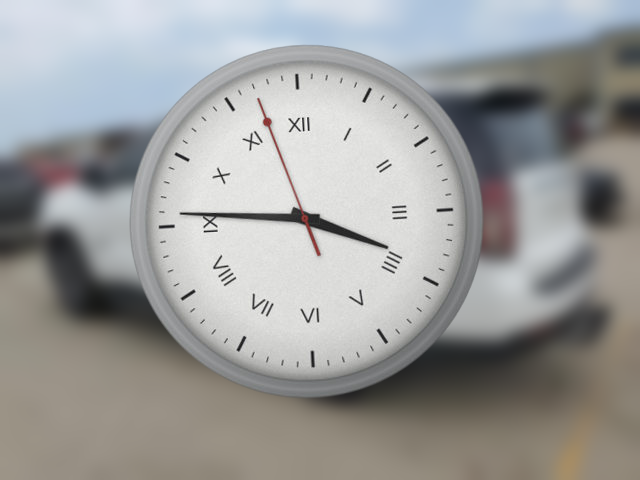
{"hour": 3, "minute": 45, "second": 57}
